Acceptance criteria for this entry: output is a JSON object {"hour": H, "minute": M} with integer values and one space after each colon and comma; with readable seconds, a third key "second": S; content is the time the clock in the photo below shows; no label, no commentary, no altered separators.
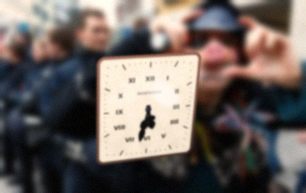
{"hour": 5, "minute": 32}
